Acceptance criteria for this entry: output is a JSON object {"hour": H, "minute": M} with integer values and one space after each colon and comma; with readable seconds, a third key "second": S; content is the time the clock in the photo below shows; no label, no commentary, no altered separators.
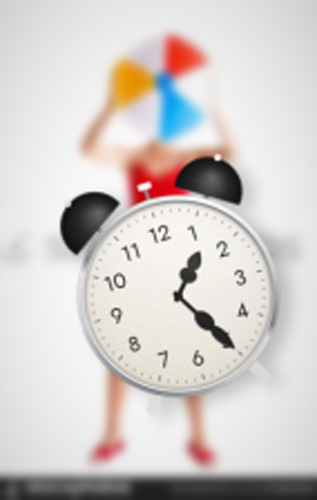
{"hour": 1, "minute": 25}
